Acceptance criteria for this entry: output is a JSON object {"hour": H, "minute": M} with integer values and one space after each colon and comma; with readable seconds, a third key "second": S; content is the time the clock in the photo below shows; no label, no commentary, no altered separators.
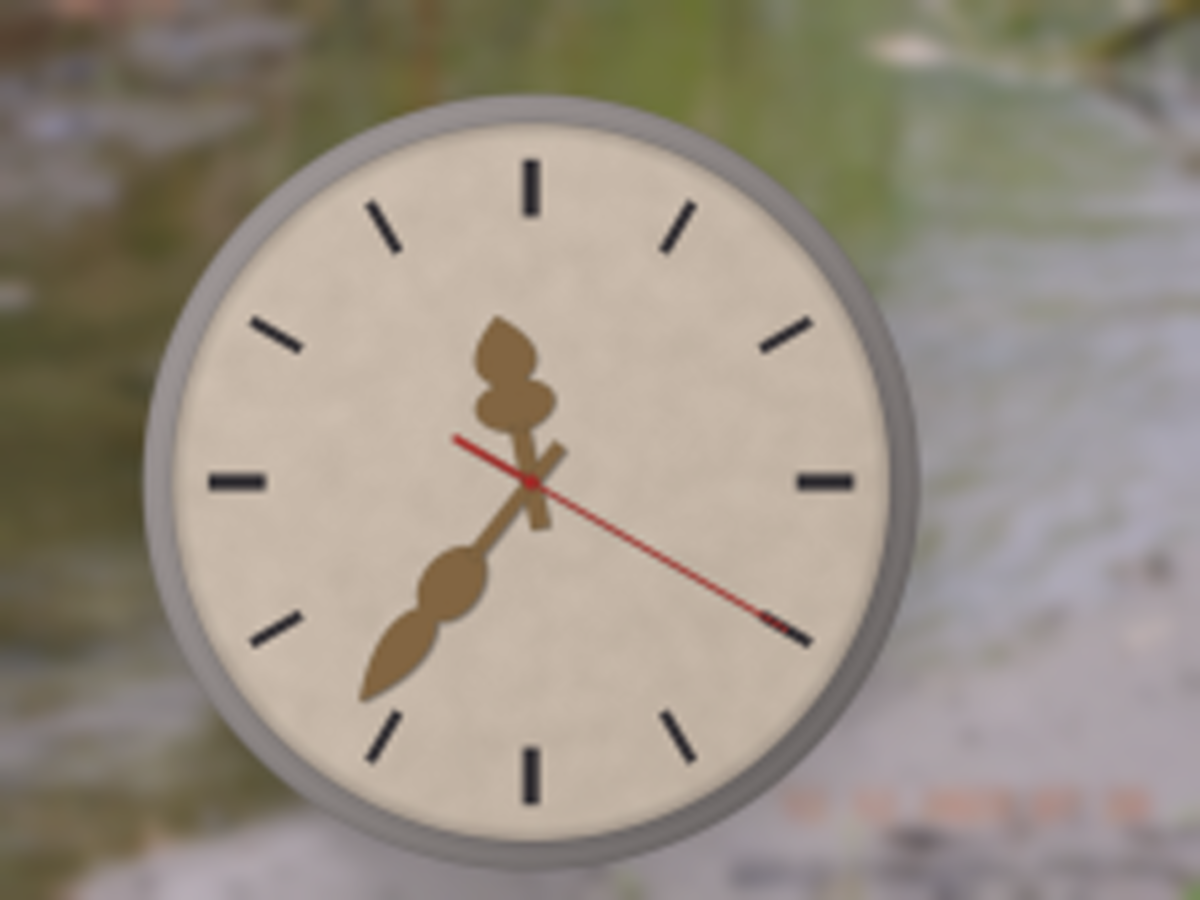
{"hour": 11, "minute": 36, "second": 20}
